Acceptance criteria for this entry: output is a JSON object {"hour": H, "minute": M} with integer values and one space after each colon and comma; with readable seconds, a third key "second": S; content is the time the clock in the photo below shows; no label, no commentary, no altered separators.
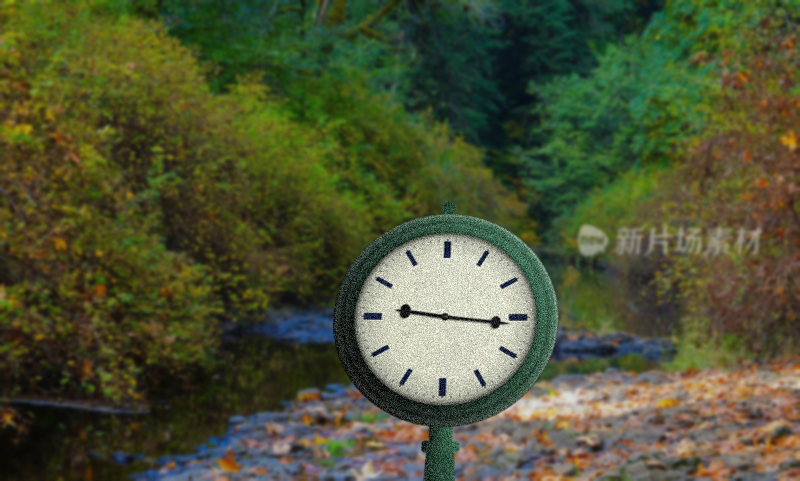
{"hour": 9, "minute": 16}
